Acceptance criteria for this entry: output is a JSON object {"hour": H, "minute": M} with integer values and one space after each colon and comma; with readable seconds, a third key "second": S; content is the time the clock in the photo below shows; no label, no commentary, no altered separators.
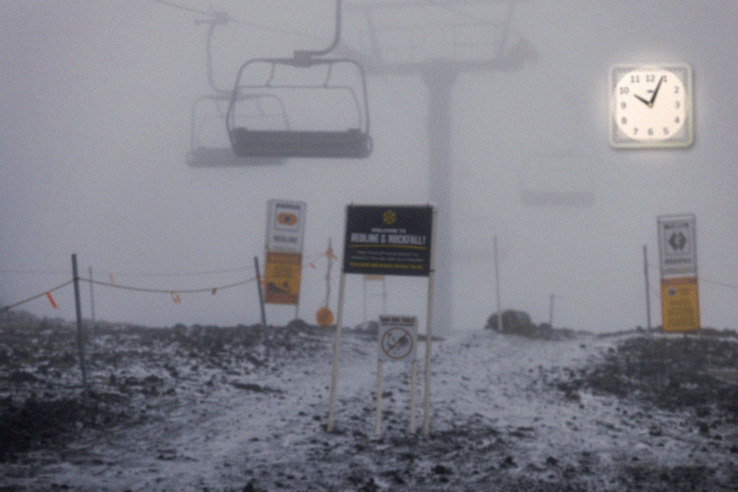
{"hour": 10, "minute": 4}
